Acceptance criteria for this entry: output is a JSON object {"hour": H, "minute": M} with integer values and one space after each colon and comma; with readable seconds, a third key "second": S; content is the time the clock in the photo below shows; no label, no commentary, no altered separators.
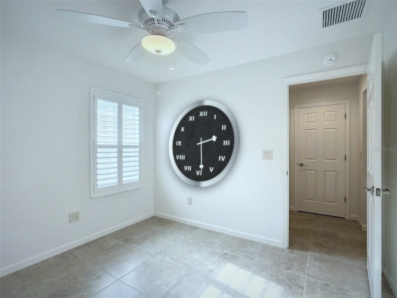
{"hour": 2, "minute": 29}
